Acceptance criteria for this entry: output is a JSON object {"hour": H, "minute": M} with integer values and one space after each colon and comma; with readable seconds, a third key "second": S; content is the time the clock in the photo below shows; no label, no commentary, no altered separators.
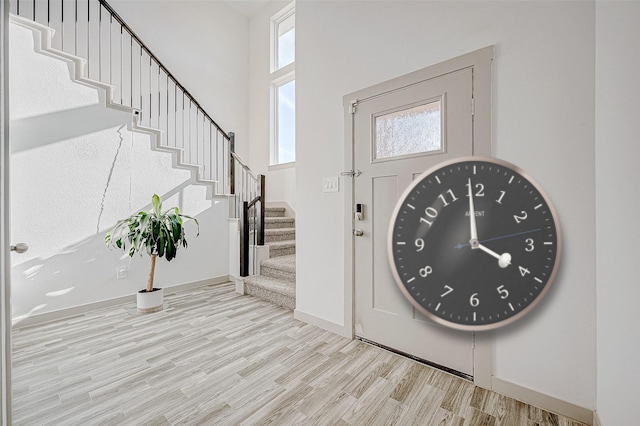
{"hour": 3, "minute": 59, "second": 13}
